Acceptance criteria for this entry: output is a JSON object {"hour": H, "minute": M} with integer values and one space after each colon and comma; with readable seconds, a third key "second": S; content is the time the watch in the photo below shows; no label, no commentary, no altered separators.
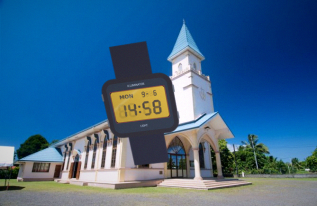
{"hour": 14, "minute": 58}
